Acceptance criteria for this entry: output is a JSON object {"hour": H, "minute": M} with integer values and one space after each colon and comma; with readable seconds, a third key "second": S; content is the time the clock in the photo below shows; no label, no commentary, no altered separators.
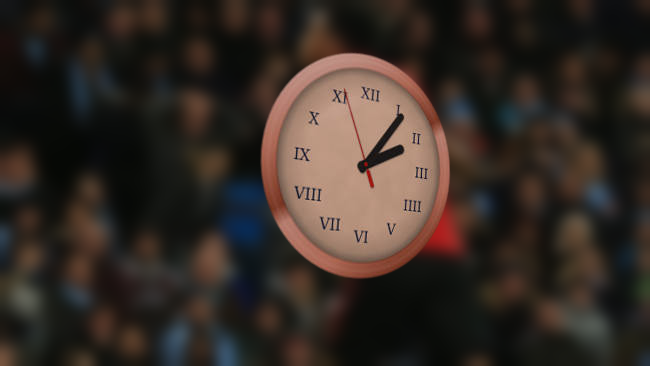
{"hour": 2, "minute": 5, "second": 56}
